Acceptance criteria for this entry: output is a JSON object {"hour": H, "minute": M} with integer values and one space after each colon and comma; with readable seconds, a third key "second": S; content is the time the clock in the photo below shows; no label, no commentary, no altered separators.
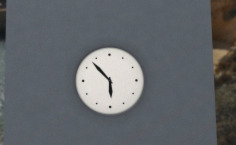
{"hour": 5, "minute": 53}
